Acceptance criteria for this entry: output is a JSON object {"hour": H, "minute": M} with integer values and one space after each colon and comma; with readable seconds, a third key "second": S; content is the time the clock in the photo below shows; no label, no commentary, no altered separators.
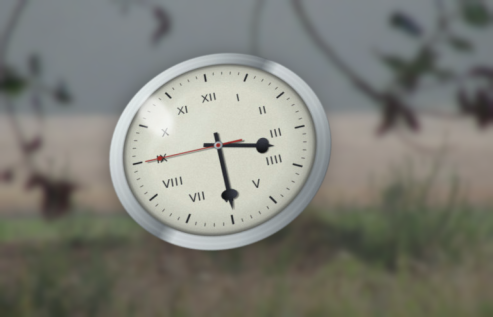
{"hour": 3, "minute": 29, "second": 45}
